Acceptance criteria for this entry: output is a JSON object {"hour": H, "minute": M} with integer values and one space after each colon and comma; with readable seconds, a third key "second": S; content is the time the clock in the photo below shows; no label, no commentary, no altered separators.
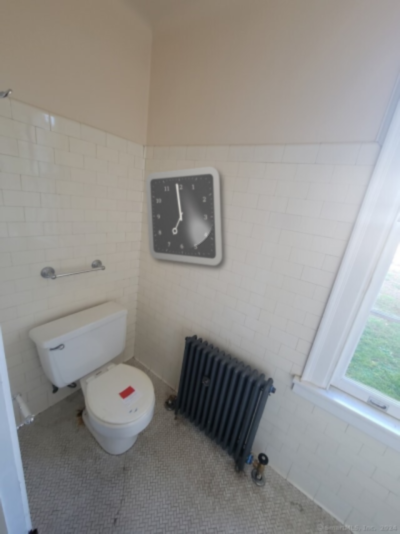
{"hour": 6, "minute": 59}
